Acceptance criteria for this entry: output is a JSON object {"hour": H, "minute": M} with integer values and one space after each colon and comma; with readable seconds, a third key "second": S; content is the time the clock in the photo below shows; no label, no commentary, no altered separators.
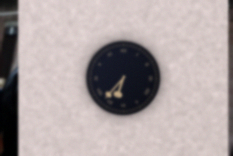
{"hour": 6, "minute": 37}
